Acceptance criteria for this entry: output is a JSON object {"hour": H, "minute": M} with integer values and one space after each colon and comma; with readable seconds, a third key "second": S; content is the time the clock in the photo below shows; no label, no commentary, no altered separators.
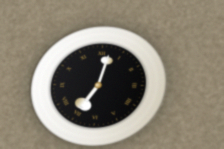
{"hour": 7, "minute": 2}
